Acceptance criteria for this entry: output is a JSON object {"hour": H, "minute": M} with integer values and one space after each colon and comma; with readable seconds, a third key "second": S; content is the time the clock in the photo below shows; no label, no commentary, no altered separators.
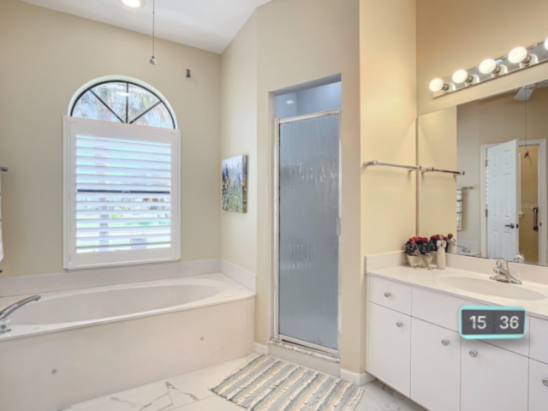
{"hour": 15, "minute": 36}
